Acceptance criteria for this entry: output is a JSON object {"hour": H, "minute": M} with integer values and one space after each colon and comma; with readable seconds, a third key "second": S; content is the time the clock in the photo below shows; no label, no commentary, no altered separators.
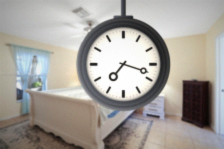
{"hour": 7, "minute": 18}
